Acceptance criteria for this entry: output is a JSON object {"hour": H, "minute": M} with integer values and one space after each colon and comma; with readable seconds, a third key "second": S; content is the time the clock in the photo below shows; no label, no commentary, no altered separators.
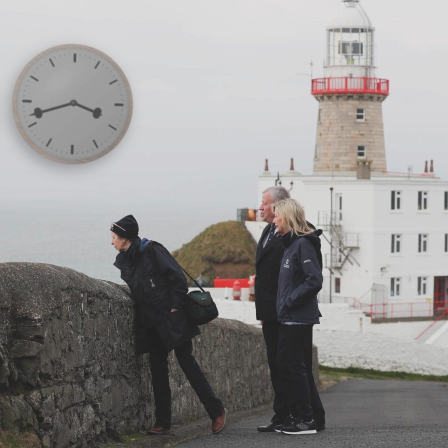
{"hour": 3, "minute": 42}
